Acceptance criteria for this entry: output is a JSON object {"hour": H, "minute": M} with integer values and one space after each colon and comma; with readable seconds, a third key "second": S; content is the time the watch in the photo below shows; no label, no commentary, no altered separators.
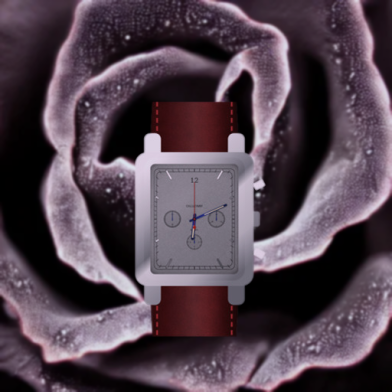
{"hour": 6, "minute": 11}
